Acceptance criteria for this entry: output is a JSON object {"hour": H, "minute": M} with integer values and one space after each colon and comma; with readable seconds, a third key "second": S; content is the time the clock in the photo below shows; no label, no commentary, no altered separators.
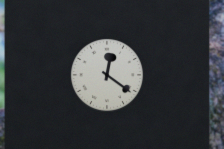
{"hour": 12, "minute": 21}
